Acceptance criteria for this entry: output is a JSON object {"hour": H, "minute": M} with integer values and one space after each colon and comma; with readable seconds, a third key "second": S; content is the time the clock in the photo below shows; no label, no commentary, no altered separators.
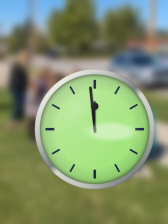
{"hour": 11, "minute": 59}
